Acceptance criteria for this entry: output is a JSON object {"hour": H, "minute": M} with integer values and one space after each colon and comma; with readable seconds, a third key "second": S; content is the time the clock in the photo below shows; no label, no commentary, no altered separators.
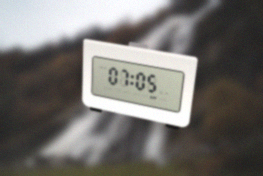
{"hour": 7, "minute": 5}
